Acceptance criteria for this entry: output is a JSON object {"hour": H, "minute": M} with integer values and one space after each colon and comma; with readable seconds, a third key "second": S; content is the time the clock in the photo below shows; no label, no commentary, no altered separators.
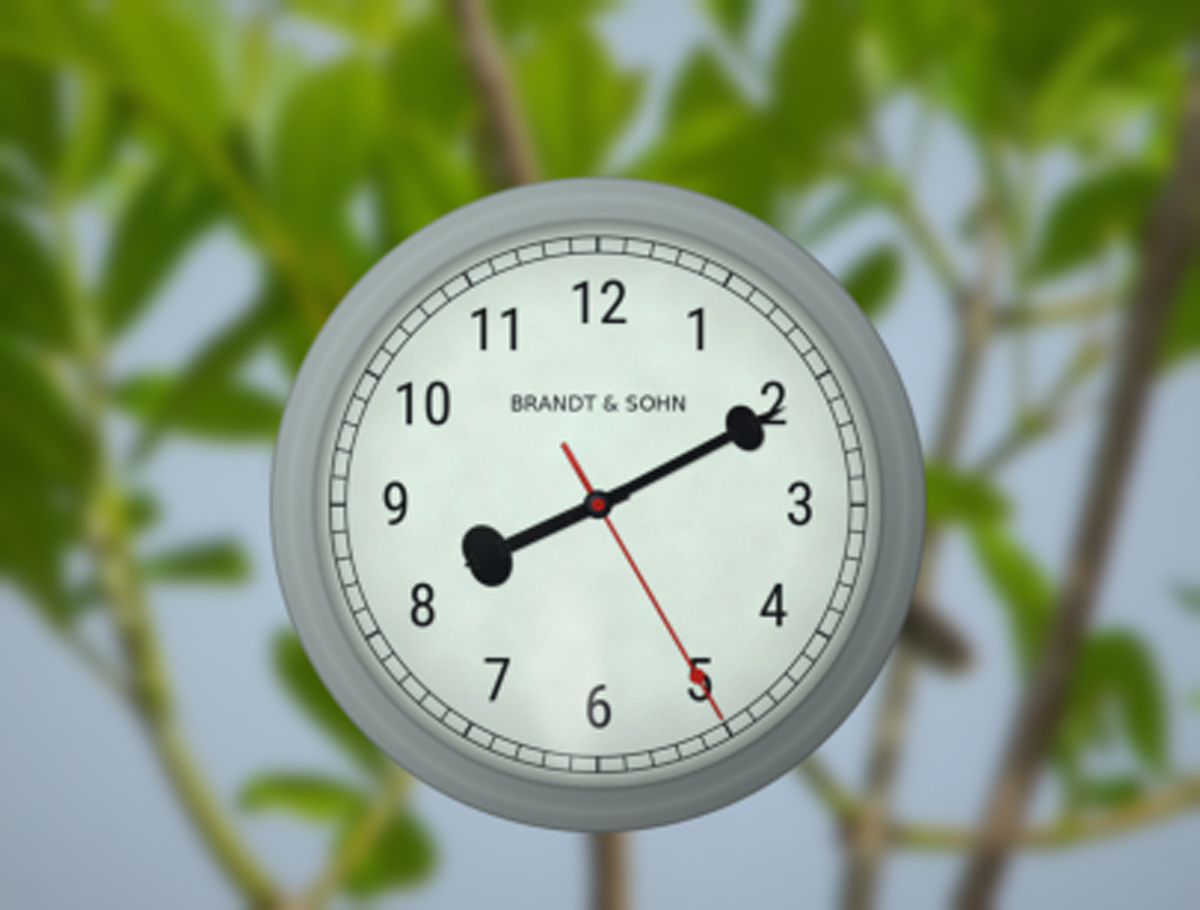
{"hour": 8, "minute": 10, "second": 25}
